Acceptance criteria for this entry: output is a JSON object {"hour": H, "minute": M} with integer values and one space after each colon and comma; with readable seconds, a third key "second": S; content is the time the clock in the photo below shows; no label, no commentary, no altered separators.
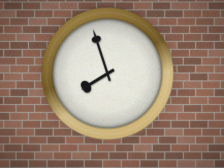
{"hour": 7, "minute": 57}
